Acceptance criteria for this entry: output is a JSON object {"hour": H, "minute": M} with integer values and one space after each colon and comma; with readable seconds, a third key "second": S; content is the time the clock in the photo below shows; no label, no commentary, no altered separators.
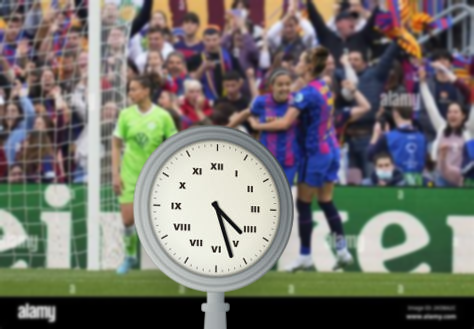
{"hour": 4, "minute": 27}
